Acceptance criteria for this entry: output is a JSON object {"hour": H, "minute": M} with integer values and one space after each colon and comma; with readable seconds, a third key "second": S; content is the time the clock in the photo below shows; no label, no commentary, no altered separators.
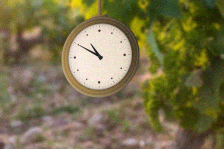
{"hour": 10, "minute": 50}
